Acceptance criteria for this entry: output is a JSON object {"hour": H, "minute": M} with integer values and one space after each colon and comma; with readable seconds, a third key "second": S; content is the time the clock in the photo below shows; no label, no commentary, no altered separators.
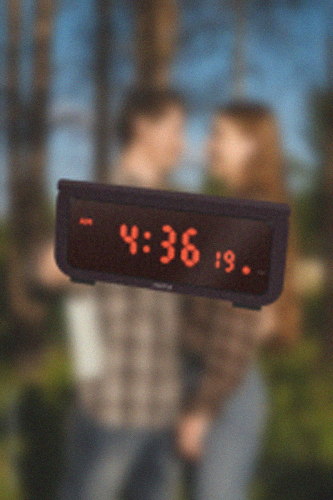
{"hour": 4, "minute": 36, "second": 19}
